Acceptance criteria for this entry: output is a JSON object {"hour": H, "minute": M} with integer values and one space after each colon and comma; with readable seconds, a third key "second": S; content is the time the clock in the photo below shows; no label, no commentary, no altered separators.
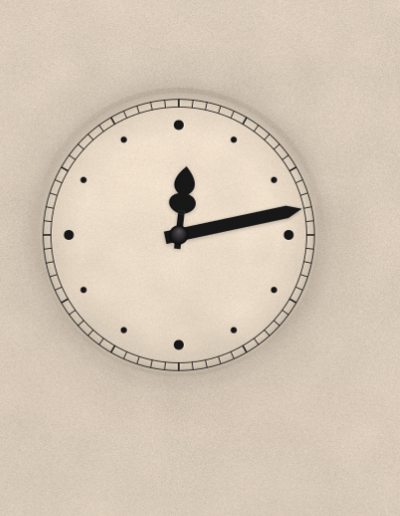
{"hour": 12, "minute": 13}
